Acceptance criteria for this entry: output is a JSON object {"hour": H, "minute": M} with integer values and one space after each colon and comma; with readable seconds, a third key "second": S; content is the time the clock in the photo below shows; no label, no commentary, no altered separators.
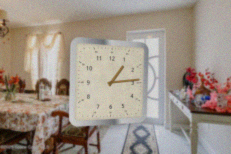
{"hour": 1, "minute": 14}
